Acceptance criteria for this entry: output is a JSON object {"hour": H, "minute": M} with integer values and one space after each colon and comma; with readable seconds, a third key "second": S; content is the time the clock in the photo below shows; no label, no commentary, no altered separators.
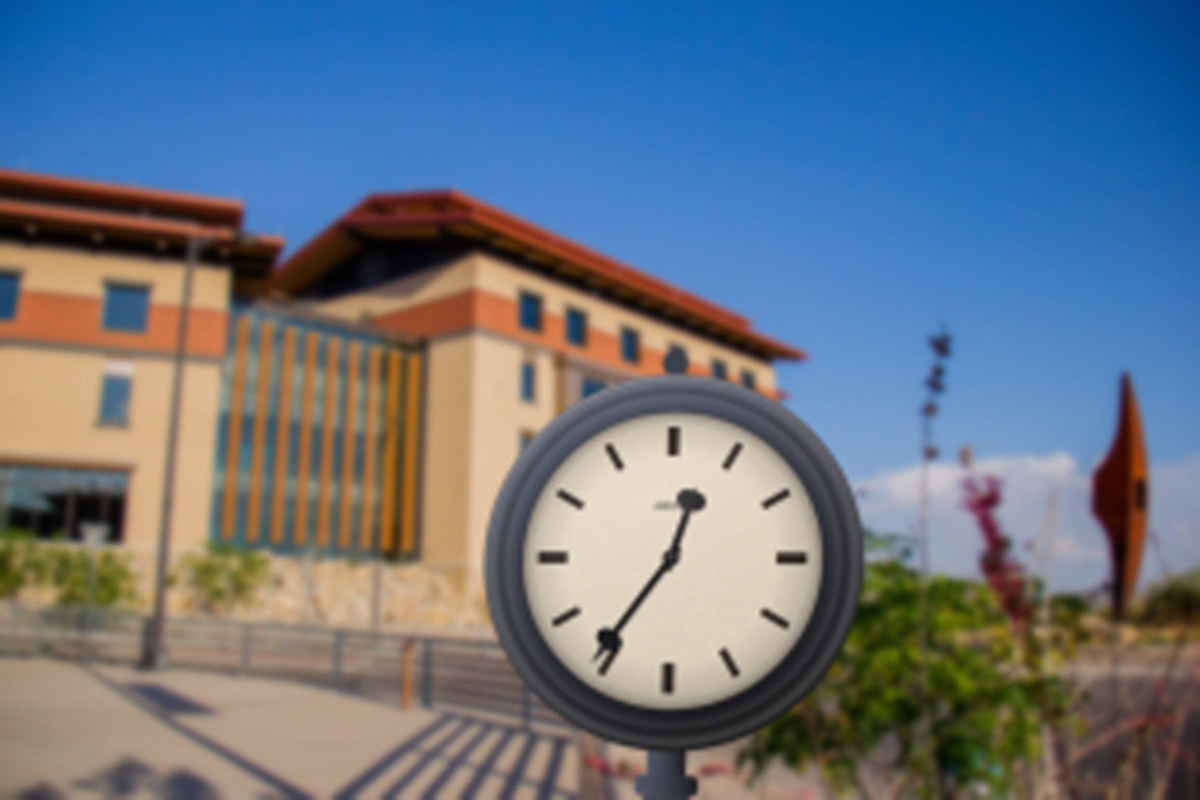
{"hour": 12, "minute": 36}
